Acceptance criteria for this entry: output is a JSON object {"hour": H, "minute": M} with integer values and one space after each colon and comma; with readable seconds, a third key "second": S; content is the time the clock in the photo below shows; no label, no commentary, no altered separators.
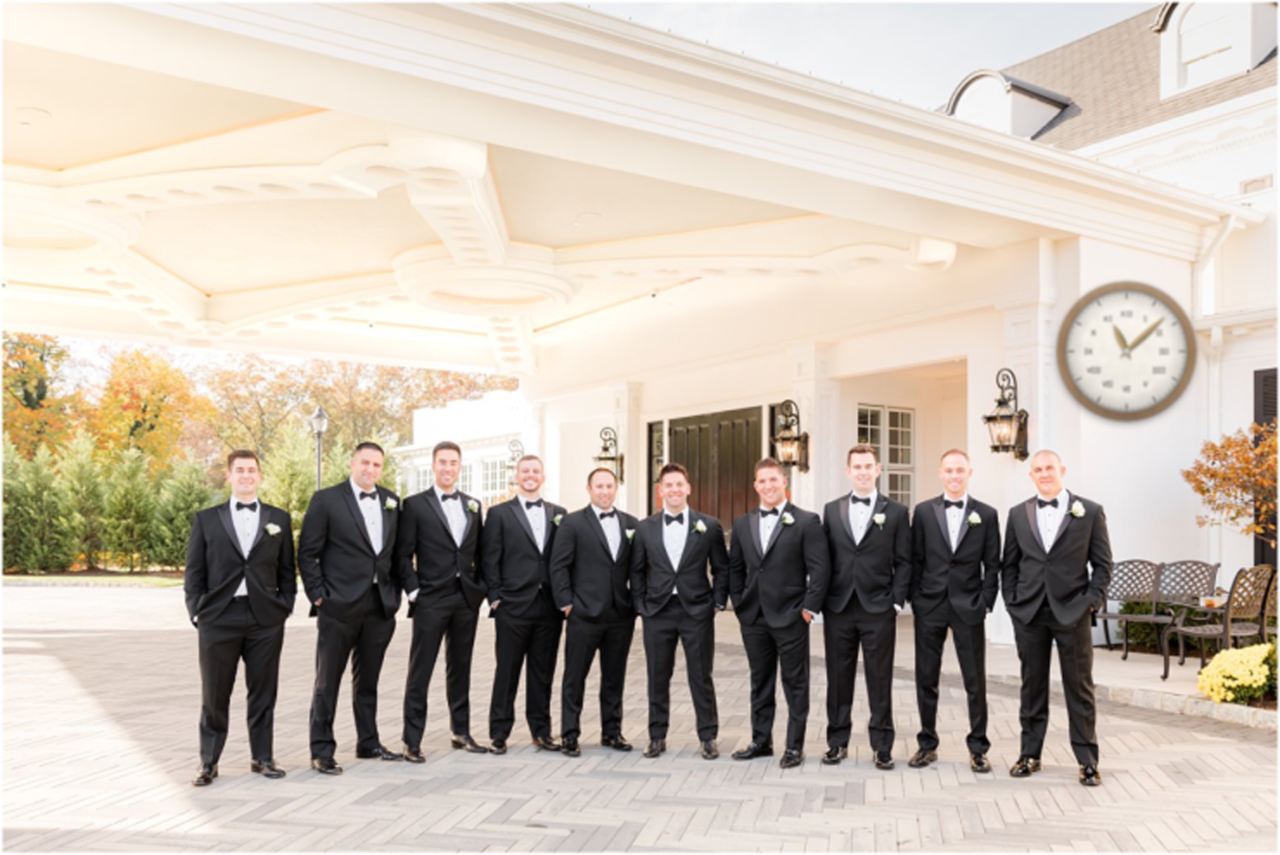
{"hour": 11, "minute": 8}
